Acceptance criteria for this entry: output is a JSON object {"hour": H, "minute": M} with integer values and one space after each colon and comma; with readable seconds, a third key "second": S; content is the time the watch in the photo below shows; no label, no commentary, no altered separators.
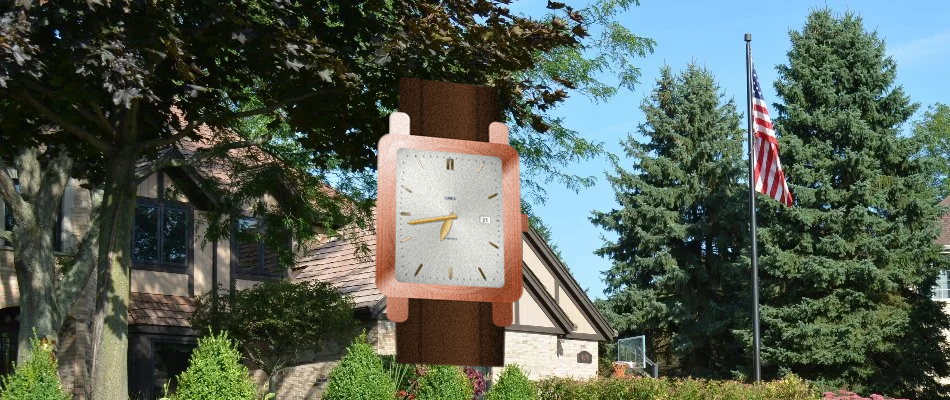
{"hour": 6, "minute": 43}
